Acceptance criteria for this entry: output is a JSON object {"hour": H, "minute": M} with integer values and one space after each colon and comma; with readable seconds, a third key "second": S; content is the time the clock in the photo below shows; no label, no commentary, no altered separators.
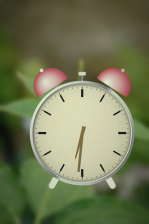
{"hour": 6, "minute": 31}
